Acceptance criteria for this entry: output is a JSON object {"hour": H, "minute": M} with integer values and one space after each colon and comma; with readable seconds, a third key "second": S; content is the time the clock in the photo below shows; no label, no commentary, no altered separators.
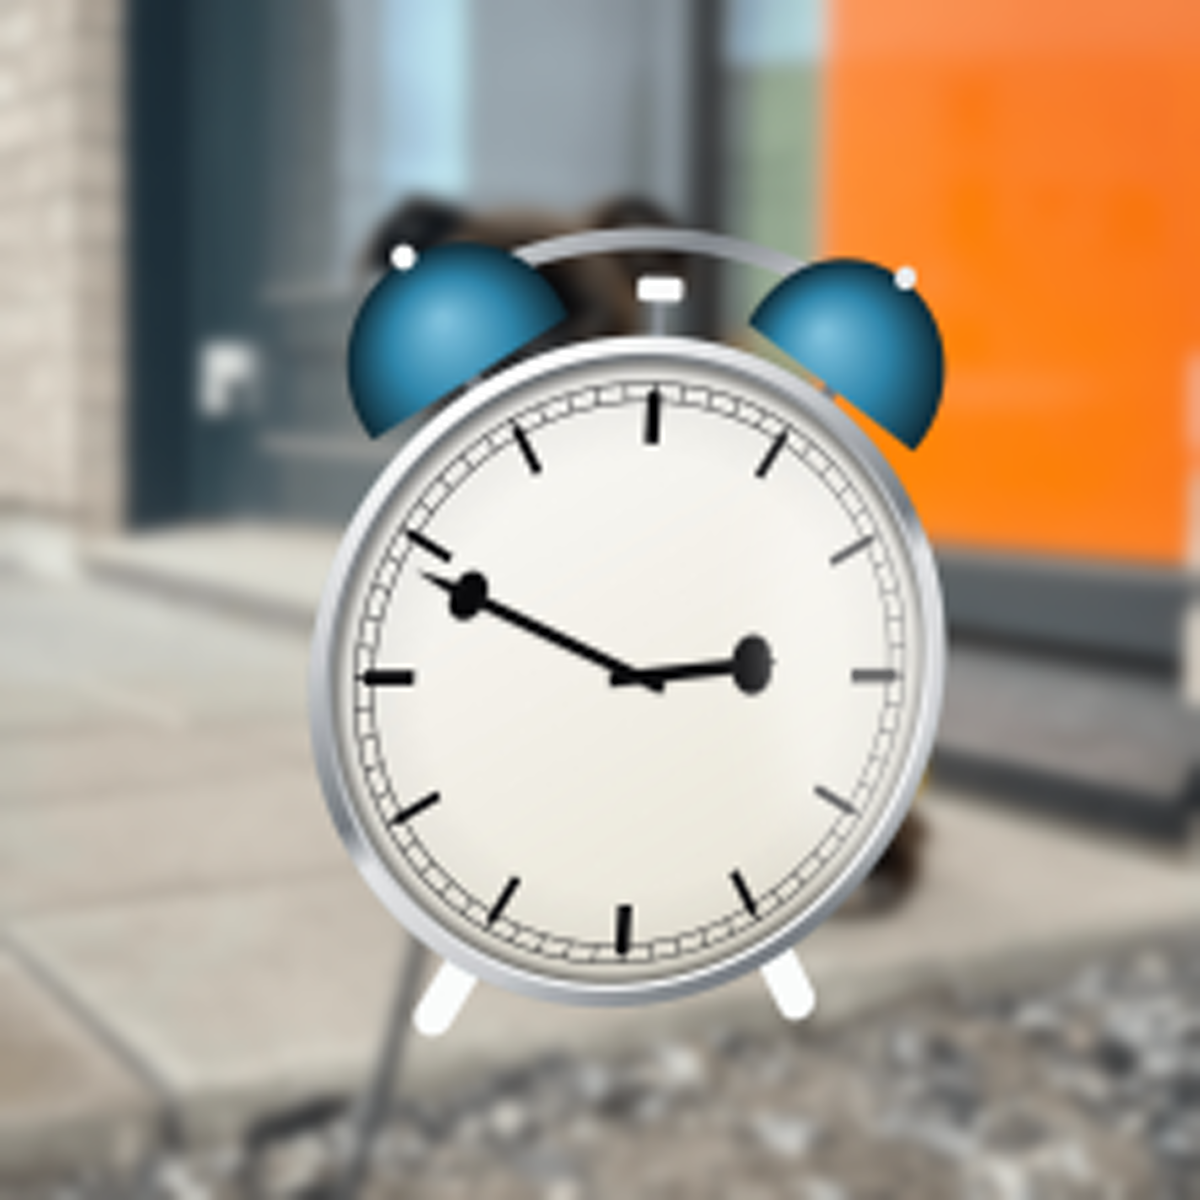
{"hour": 2, "minute": 49}
